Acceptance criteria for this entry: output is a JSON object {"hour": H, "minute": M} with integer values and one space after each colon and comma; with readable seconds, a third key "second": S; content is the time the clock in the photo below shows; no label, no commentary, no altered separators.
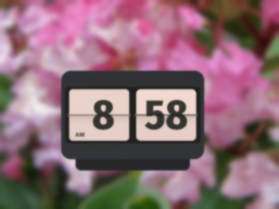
{"hour": 8, "minute": 58}
